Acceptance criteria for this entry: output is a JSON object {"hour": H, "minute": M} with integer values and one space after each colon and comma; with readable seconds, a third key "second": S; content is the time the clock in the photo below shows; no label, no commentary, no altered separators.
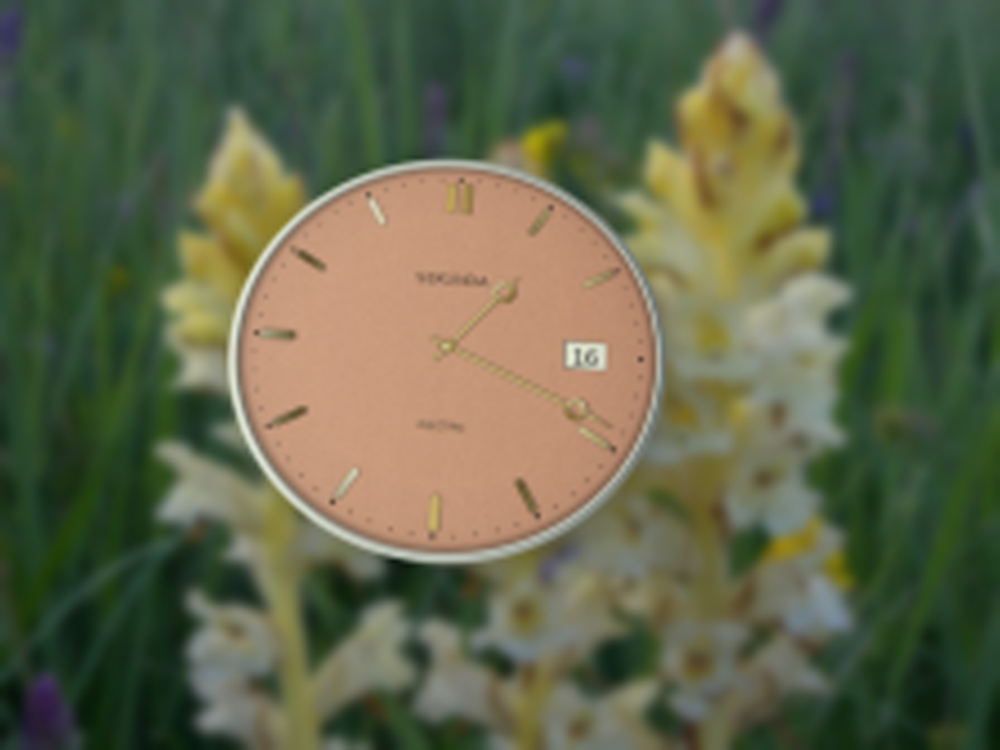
{"hour": 1, "minute": 19}
